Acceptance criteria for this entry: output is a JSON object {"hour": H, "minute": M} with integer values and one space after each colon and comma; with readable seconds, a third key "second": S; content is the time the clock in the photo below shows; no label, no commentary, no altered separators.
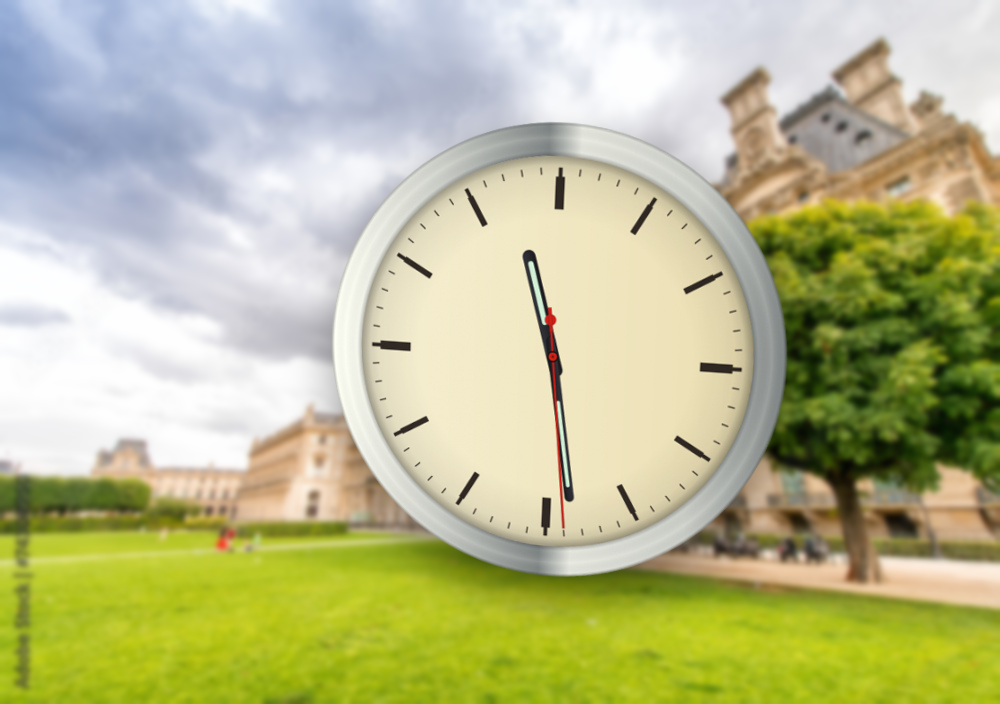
{"hour": 11, "minute": 28, "second": 29}
